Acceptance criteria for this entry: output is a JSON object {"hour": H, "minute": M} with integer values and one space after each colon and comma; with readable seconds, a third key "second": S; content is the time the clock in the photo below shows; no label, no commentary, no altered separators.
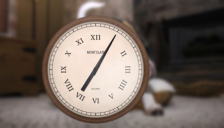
{"hour": 7, "minute": 5}
